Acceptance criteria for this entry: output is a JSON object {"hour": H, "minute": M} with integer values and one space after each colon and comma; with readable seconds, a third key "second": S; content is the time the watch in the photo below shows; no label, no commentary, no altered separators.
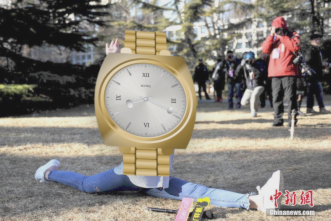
{"hour": 8, "minute": 19}
